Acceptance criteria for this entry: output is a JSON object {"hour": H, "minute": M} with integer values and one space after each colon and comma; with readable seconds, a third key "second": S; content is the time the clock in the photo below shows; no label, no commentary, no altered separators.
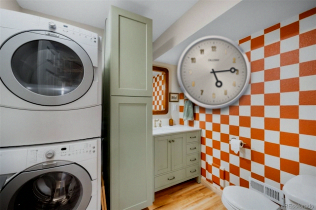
{"hour": 5, "minute": 14}
